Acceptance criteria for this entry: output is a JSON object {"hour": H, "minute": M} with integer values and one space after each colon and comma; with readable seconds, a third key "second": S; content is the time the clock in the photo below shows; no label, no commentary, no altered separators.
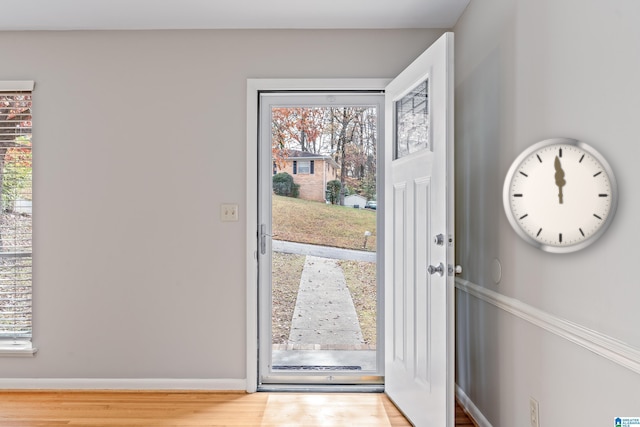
{"hour": 11, "minute": 59}
